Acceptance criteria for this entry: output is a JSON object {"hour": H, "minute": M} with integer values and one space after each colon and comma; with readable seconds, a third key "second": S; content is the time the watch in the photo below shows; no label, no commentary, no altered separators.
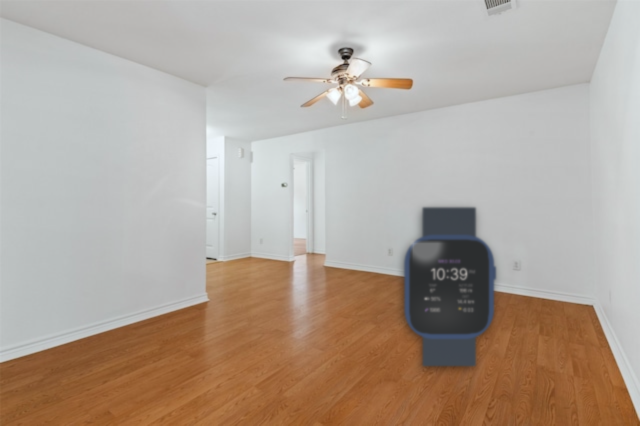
{"hour": 10, "minute": 39}
